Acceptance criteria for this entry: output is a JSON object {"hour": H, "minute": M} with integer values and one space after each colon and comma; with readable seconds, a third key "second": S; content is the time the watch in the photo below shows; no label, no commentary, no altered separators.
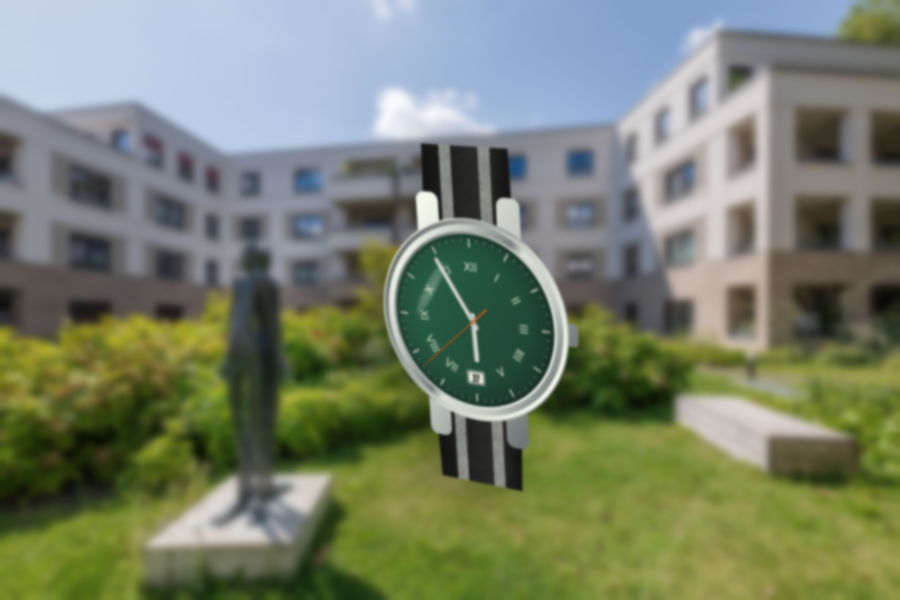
{"hour": 5, "minute": 54, "second": 38}
